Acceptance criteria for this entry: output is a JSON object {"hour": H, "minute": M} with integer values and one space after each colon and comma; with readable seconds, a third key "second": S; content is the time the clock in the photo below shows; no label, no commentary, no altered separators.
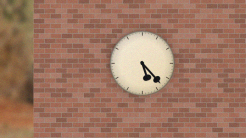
{"hour": 5, "minute": 23}
